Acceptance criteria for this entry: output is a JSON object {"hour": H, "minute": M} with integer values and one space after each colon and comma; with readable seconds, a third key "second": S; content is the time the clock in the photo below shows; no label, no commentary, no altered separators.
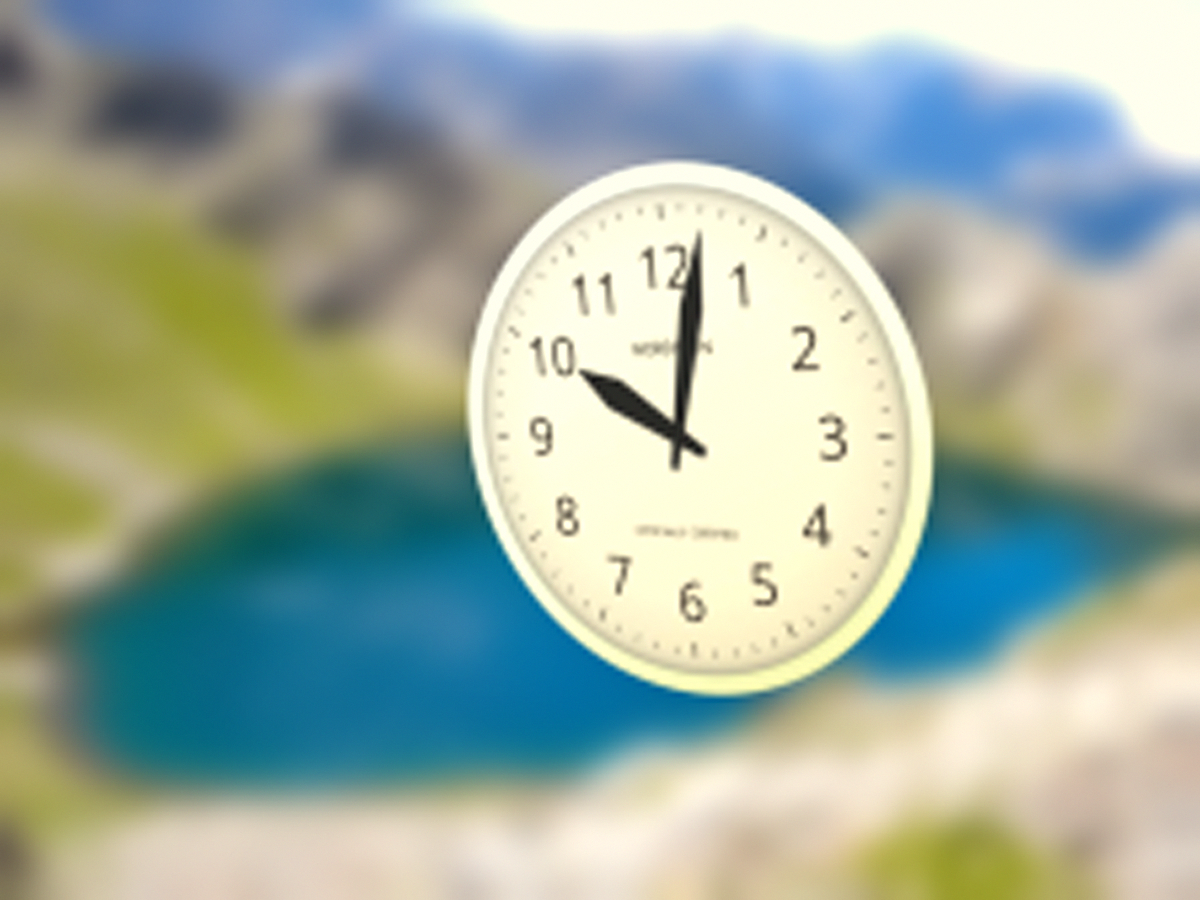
{"hour": 10, "minute": 2}
